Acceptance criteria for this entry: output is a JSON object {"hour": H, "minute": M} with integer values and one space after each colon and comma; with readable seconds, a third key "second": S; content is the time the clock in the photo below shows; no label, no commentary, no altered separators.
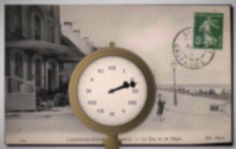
{"hour": 2, "minute": 12}
